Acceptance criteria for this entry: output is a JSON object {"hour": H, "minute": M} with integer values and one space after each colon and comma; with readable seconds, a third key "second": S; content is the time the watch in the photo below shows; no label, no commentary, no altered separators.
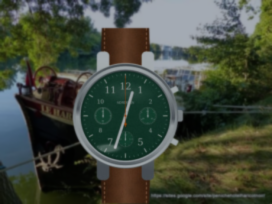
{"hour": 12, "minute": 33}
